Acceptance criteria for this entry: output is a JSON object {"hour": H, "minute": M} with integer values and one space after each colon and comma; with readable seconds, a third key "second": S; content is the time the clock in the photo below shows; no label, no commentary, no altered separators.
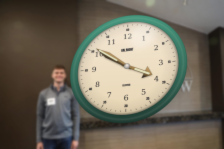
{"hour": 3, "minute": 51}
